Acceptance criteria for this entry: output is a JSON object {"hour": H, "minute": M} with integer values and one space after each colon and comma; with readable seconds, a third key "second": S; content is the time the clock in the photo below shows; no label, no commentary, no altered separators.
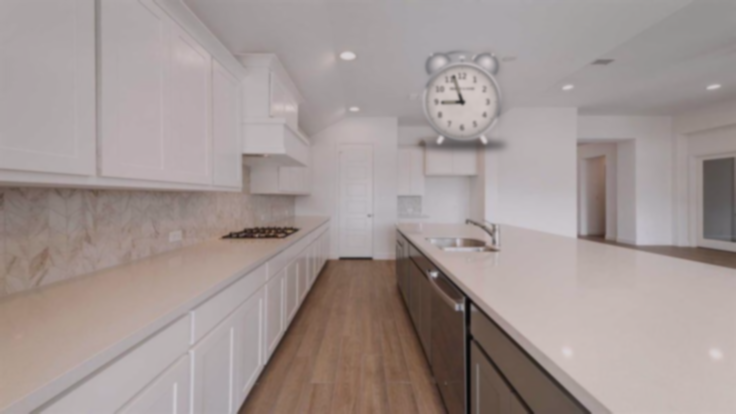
{"hour": 8, "minute": 57}
